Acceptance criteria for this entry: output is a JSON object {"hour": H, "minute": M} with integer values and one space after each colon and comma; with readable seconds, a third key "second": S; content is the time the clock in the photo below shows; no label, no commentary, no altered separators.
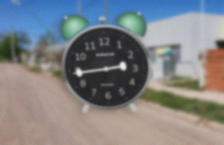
{"hour": 2, "minute": 44}
